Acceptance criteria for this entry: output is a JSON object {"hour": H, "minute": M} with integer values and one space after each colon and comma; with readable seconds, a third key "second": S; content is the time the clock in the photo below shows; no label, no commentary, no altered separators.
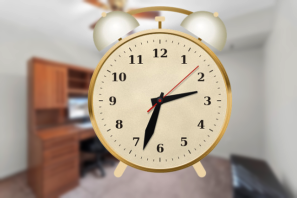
{"hour": 2, "minute": 33, "second": 8}
